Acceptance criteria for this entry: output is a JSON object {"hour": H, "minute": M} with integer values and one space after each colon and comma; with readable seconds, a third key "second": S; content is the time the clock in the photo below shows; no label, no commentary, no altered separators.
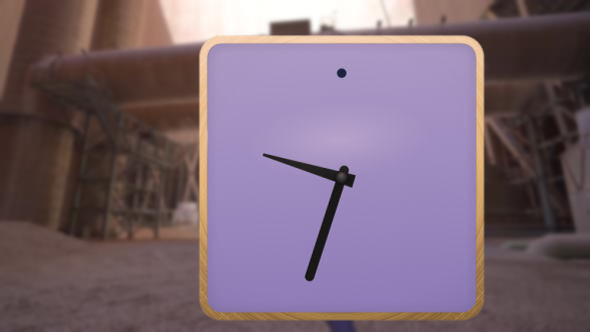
{"hour": 9, "minute": 33}
